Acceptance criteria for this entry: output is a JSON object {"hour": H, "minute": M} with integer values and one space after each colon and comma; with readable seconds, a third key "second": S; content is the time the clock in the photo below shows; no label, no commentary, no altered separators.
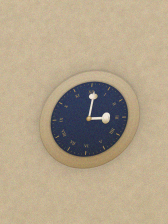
{"hour": 3, "minute": 1}
